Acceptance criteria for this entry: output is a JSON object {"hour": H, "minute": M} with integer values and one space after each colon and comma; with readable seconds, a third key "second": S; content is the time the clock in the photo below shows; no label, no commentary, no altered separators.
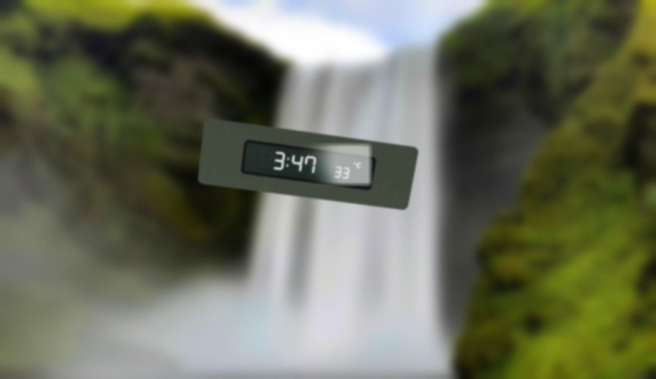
{"hour": 3, "minute": 47}
